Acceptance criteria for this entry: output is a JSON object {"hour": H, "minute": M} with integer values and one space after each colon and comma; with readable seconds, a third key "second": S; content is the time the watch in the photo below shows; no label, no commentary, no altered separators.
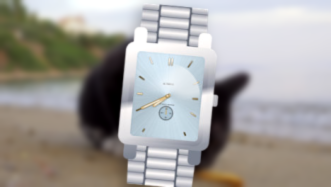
{"hour": 7, "minute": 40}
